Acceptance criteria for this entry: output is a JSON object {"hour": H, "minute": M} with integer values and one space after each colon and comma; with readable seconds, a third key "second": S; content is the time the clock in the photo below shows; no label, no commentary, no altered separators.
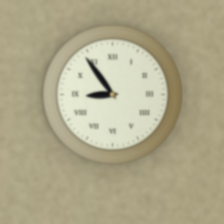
{"hour": 8, "minute": 54}
